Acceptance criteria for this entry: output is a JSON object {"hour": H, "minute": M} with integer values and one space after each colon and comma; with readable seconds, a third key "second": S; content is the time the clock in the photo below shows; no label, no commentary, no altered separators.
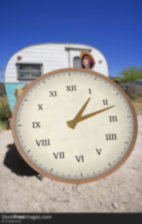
{"hour": 1, "minute": 12}
